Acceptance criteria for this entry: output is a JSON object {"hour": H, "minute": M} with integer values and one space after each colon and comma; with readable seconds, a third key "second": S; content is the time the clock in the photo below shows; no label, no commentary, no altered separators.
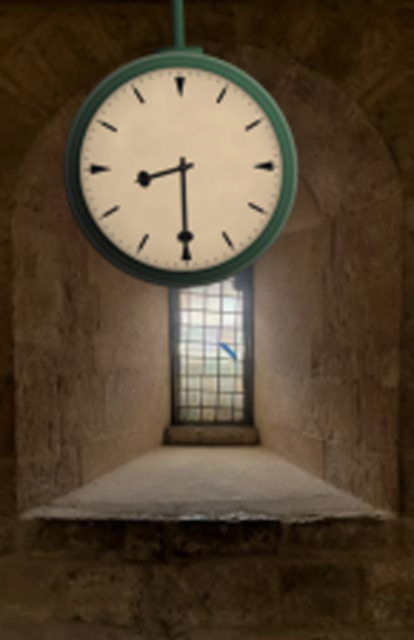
{"hour": 8, "minute": 30}
